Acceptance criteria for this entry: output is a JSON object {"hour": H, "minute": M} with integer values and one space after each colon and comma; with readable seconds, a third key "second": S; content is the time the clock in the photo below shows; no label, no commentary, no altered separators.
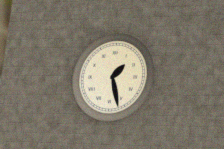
{"hour": 1, "minute": 27}
